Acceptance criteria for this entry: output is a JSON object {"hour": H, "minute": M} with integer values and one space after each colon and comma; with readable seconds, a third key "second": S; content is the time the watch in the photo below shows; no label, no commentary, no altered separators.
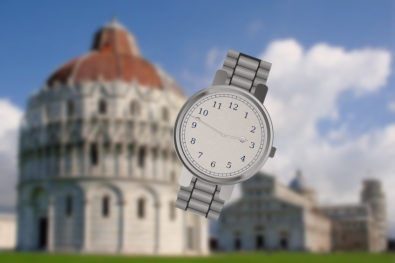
{"hour": 2, "minute": 47}
